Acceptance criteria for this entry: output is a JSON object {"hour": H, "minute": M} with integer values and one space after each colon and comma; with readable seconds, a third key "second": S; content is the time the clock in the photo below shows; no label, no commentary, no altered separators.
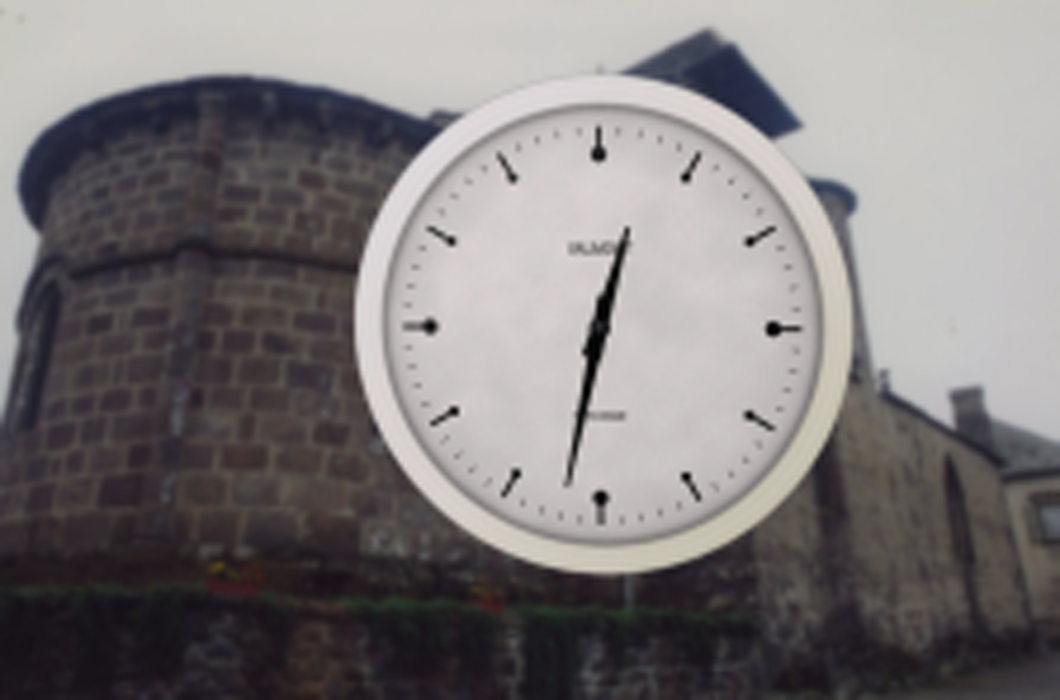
{"hour": 12, "minute": 32}
